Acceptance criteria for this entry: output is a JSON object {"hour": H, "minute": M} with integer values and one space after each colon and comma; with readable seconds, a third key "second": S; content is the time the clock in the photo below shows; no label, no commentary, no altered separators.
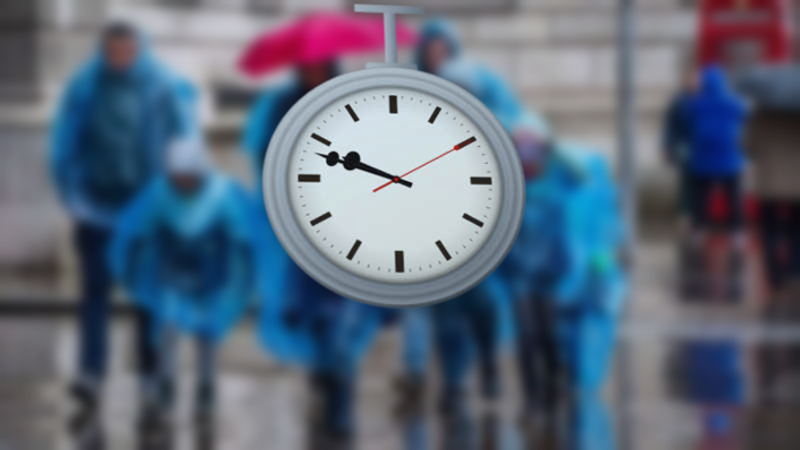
{"hour": 9, "minute": 48, "second": 10}
